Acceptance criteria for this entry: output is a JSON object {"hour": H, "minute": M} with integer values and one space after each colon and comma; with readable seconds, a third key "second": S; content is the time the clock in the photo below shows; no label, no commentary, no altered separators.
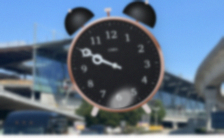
{"hour": 9, "minute": 50}
